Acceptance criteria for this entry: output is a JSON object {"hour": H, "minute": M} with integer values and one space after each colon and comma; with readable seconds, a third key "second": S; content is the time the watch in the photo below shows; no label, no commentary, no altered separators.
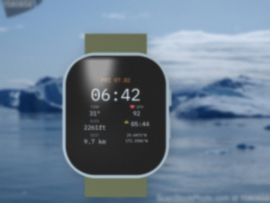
{"hour": 6, "minute": 42}
